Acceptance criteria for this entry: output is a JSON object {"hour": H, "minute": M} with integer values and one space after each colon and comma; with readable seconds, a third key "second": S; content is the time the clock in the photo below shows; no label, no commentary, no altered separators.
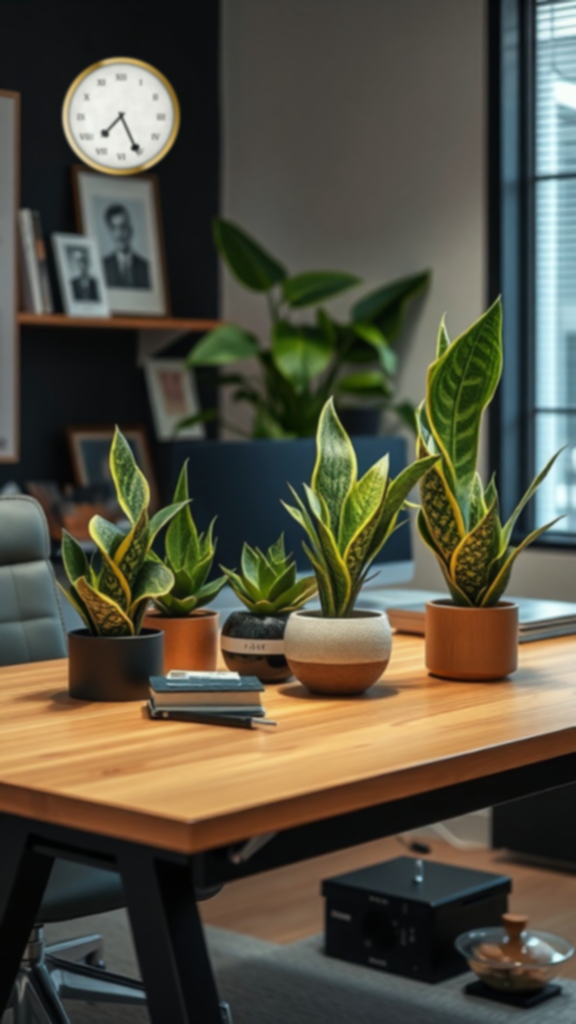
{"hour": 7, "minute": 26}
